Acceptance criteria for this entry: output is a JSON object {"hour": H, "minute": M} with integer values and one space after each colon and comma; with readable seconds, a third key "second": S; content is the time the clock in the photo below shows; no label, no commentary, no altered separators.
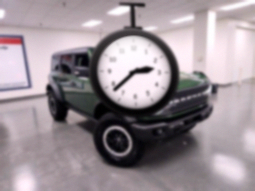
{"hour": 2, "minute": 38}
